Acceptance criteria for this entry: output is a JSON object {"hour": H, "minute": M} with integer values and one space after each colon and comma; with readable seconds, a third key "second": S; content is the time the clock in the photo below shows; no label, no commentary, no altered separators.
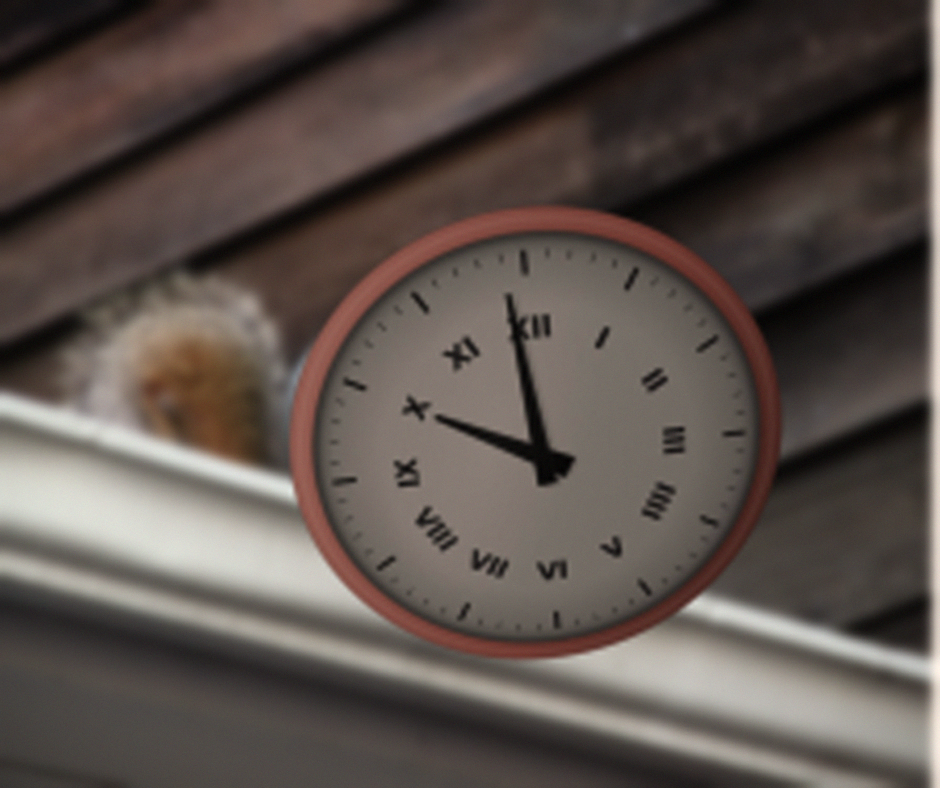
{"hour": 9, "minute": 59}
